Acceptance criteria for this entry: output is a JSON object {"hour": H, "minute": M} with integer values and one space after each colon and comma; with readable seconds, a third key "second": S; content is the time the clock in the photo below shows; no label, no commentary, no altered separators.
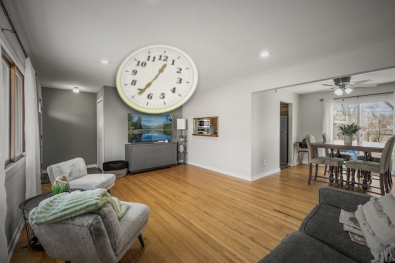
{"hour": 12, "minute": 34}
